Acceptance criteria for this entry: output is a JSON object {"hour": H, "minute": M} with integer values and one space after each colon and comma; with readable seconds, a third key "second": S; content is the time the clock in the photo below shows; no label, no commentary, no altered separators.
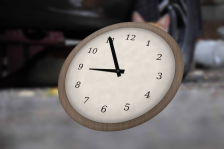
{"hour": 8, "minute": 55}
